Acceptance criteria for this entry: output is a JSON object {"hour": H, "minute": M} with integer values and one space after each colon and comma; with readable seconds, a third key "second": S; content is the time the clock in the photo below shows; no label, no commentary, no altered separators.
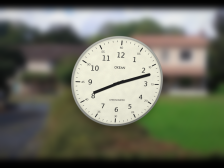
{"hour": 8, "minute": 12}
